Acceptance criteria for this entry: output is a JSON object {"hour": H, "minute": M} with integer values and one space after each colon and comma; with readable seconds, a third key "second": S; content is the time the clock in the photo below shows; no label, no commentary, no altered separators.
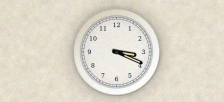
{"hour": 3, "minute": 19}
